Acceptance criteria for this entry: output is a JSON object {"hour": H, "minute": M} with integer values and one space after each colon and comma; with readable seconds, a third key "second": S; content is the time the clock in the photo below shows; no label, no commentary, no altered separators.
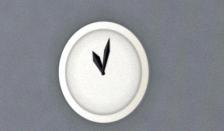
{"hour": 11, "minute": 2}
